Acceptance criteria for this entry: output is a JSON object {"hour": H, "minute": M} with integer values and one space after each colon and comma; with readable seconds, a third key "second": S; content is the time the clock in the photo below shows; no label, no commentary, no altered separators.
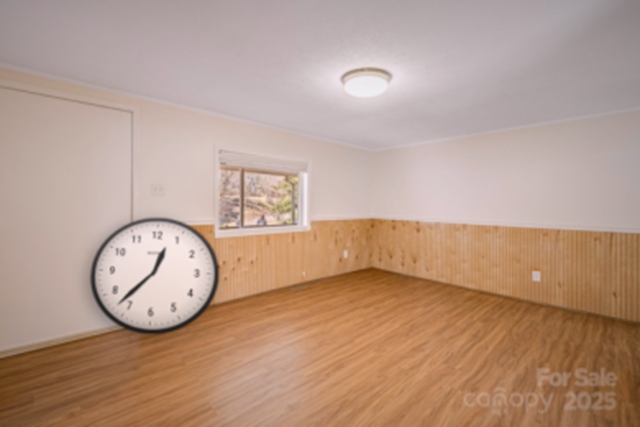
{"hour": 12, "minute": 37}
